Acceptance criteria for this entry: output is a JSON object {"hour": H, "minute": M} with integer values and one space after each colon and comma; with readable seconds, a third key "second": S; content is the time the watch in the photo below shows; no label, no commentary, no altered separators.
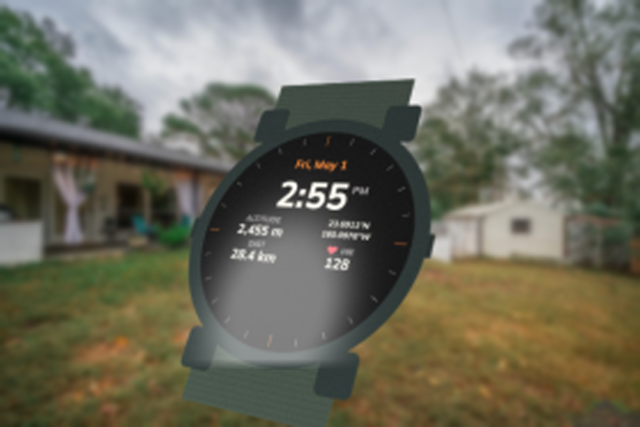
{"hour": 2, "minute": 55}
